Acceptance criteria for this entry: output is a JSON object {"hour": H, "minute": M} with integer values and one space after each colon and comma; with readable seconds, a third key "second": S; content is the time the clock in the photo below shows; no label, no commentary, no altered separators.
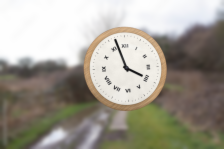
{"hour": 3, "minute": 57}
